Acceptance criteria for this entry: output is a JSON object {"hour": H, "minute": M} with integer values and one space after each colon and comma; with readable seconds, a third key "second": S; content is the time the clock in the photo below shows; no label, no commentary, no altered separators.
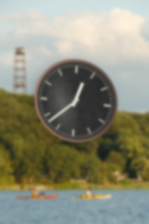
{"hour": 12, "minute": 38}
